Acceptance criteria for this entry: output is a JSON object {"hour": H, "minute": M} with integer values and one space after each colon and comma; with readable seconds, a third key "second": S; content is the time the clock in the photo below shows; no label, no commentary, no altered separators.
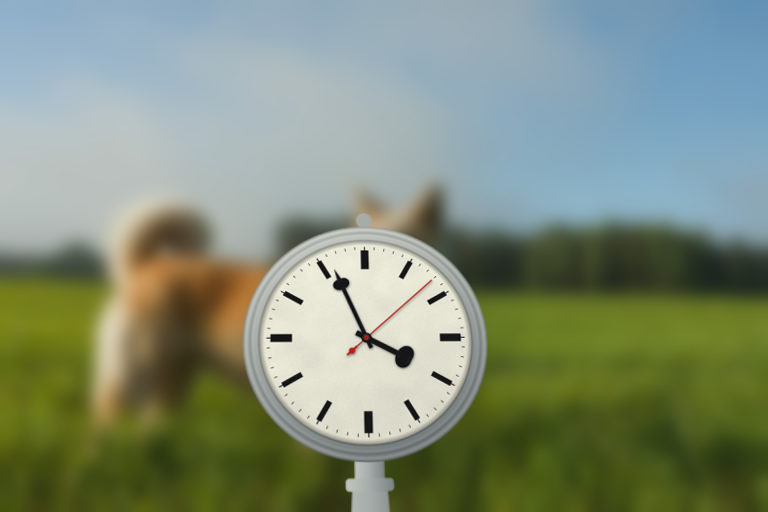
{"hour": 3, "minute": 56, "second": 8}
